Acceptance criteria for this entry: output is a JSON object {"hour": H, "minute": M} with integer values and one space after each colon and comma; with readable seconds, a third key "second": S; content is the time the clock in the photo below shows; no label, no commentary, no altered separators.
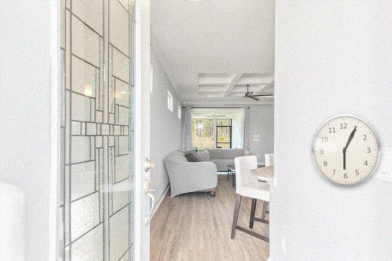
{"hour": 6, "minute": 5}
